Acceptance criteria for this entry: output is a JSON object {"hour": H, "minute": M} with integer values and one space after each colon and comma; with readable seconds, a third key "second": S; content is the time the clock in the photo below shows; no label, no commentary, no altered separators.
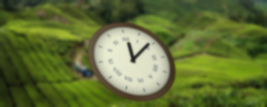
{"hour": 12, "minute": 9}
